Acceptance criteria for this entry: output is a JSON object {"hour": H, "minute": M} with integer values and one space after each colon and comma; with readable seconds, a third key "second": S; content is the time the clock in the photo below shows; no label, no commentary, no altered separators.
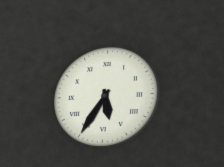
{"hour": 5, "minute": 35}
